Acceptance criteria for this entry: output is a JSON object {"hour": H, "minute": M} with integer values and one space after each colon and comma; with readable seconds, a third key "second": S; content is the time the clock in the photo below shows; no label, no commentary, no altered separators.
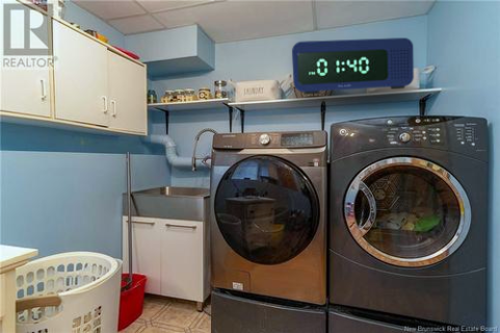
{"hour": 1, "minute": 40}
